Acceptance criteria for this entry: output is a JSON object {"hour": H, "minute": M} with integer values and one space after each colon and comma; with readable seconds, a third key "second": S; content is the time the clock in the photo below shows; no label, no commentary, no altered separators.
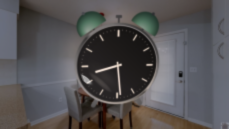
{"hour": 8, "minute": 29}
